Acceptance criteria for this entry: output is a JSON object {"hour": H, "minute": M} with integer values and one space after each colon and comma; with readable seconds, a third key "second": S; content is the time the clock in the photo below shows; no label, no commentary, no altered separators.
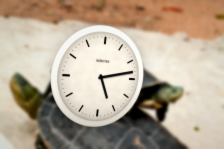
{"hour": 5, "minute": 13}
